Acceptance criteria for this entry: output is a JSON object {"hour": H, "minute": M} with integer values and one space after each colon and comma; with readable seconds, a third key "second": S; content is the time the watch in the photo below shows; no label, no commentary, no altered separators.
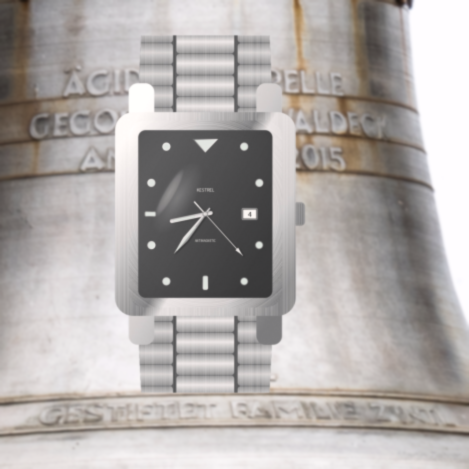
{"hour": 8, "minute": 36, "second": 23}
